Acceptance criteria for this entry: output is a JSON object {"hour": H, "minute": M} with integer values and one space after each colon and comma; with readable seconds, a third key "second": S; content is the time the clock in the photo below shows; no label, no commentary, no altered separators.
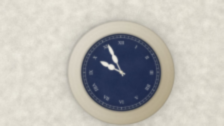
{"hour": 9, "minute": 56}
